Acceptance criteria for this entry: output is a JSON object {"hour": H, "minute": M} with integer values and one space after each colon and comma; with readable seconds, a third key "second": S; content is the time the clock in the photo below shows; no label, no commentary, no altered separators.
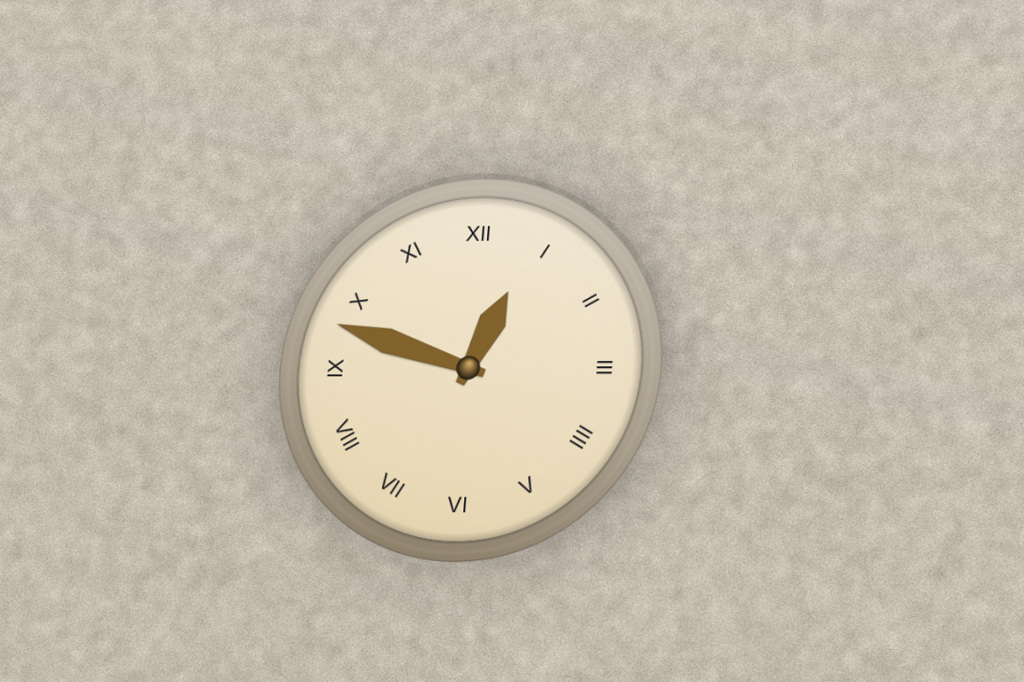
{"hour": 12, "minute": 48}
